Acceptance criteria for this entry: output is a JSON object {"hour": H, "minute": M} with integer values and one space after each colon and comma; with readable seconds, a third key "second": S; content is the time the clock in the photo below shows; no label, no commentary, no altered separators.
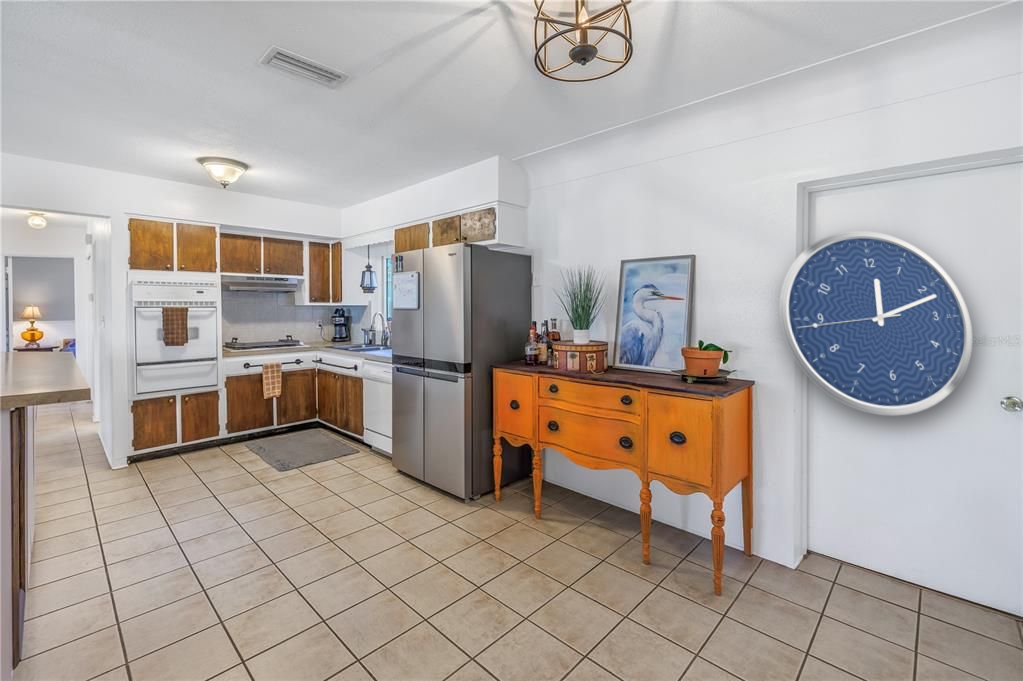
{"hour": 12, "minute": 11, "second": 44}
